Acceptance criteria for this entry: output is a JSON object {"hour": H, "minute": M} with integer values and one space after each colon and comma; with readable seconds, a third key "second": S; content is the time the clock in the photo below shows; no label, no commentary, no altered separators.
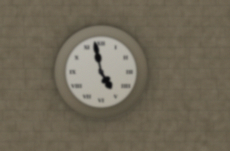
{"hour": 4, "minute": 58}
